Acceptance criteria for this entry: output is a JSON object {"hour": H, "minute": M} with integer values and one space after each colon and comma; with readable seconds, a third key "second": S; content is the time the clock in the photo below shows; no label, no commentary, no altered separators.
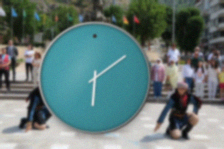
{"hour": 6, "minute": 9}
